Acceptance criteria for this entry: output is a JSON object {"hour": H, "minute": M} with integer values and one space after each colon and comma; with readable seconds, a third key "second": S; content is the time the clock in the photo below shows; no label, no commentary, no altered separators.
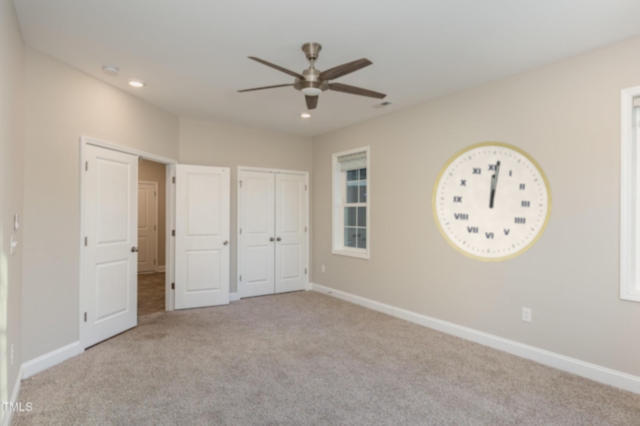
{"hour": 12, "minute": 1}
